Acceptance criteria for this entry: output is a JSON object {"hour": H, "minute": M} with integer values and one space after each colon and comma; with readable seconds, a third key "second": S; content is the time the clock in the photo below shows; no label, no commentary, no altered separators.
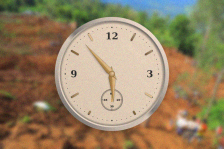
{"hour": 5, "minute": 53}
